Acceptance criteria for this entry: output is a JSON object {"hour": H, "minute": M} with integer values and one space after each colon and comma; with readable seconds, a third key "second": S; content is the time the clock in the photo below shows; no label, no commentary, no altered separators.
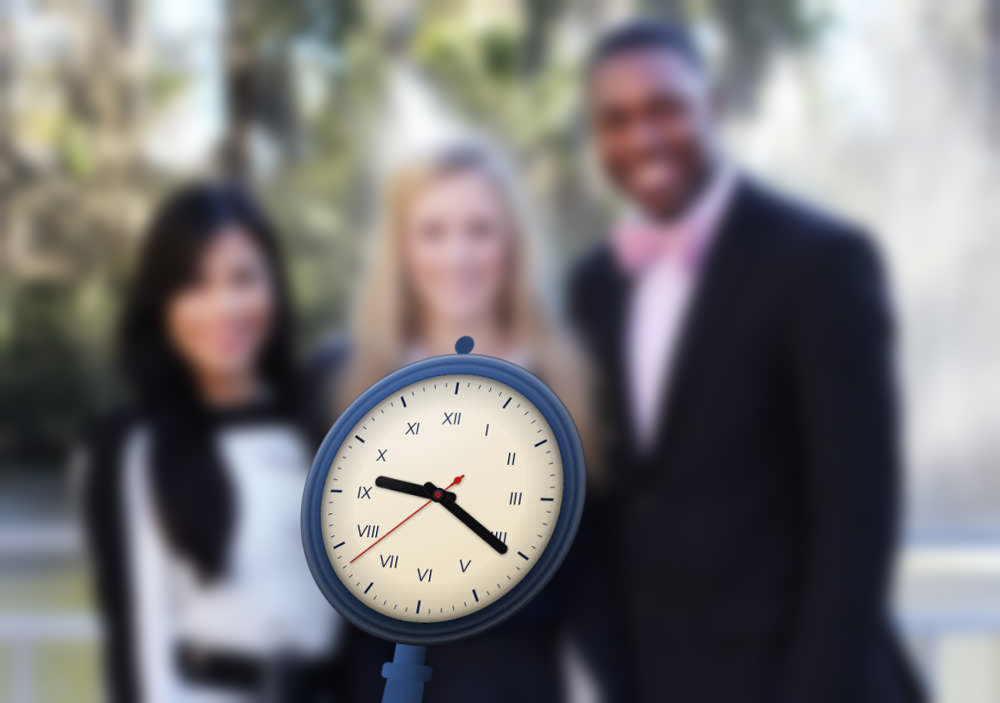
{"hour": 9, "minute": 20, "second": 38}
